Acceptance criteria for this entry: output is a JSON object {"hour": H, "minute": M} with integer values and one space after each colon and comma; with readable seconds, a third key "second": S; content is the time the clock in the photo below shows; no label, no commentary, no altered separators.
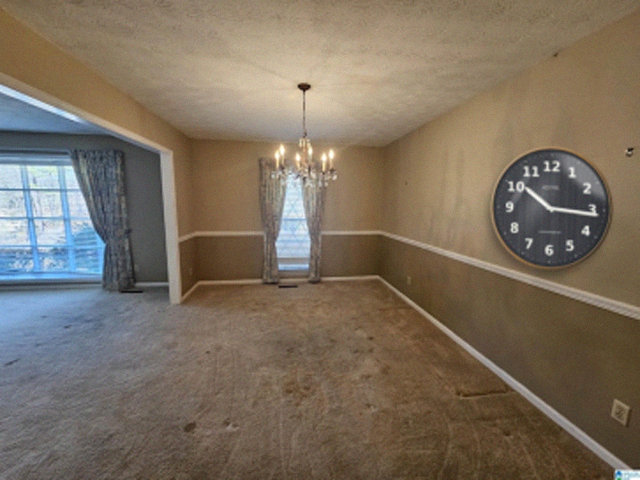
{"hour": 10, "minute": 16}
